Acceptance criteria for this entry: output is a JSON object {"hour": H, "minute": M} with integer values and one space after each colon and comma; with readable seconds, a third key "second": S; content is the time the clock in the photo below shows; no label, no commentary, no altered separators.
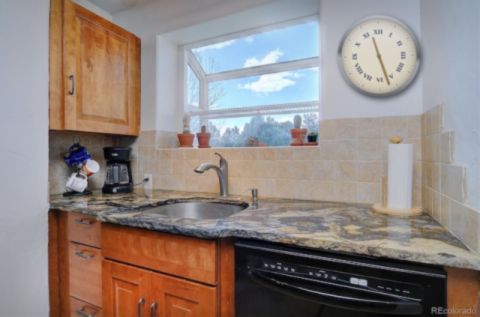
{"hour": 11, "minute": 27}
